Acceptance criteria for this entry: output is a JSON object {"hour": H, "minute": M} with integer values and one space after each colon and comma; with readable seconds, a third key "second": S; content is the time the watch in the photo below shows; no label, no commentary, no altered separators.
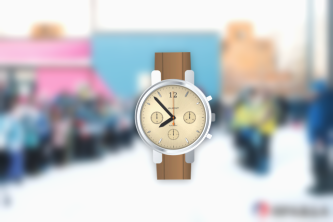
{"hour": 7, "minute": 53}
